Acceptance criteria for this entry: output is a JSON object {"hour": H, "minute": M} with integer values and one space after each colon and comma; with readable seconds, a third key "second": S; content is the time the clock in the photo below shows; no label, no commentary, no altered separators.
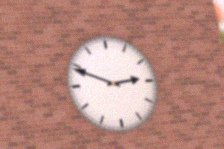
{"hour": 2, "minute": 49}
